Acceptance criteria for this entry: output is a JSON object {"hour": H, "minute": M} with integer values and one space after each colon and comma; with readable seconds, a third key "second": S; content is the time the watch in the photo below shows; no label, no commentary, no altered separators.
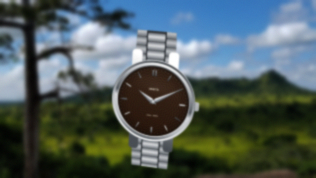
{"hour": 10, "minute": 10}
